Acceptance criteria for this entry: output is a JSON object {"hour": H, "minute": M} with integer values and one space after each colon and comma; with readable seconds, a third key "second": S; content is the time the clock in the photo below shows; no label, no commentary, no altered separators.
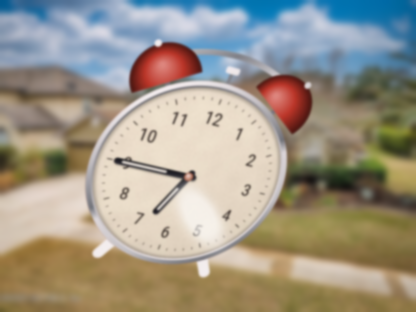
{"hour": 6, "minute": 45}
